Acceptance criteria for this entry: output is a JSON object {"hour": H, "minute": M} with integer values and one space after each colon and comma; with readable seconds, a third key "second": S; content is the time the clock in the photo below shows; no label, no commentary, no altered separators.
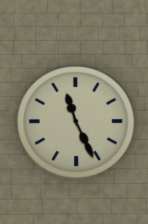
{"hour": 11, "minute": 26}
